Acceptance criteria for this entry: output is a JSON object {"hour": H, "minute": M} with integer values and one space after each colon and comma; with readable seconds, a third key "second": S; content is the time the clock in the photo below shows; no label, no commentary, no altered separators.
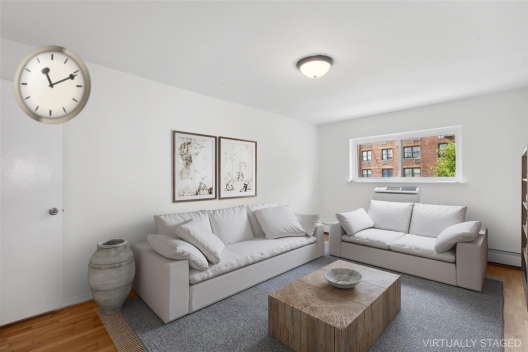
{"hour": 11, "minute": 11}
